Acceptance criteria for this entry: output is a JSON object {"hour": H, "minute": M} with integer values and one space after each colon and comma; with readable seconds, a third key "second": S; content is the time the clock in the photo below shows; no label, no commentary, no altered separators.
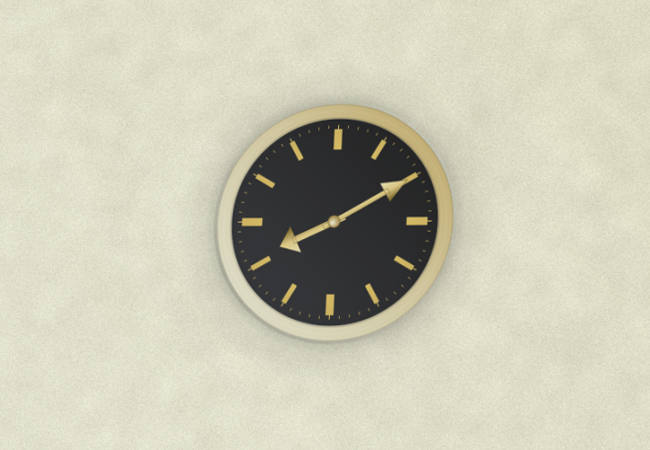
{"hour": 8, "minute": 10}
